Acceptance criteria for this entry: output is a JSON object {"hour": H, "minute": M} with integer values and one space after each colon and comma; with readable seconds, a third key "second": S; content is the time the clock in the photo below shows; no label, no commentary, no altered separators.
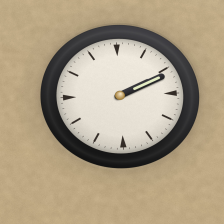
{"hour": 2, "minute": 11}
